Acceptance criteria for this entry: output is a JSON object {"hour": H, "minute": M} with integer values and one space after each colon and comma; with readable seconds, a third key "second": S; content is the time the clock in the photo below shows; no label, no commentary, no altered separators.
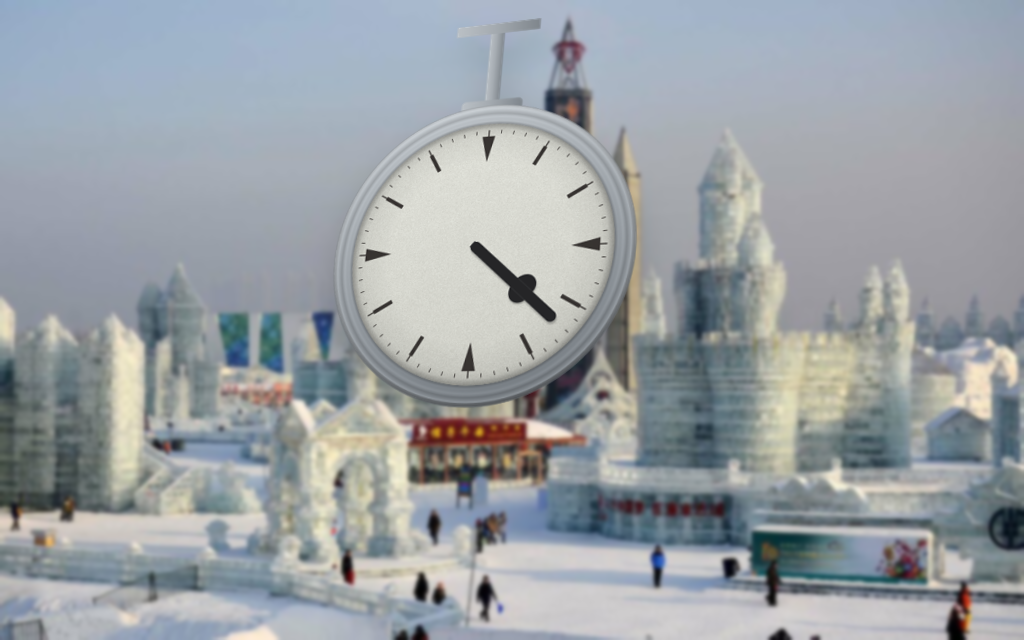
{"hour": 4, "minute": 22}
